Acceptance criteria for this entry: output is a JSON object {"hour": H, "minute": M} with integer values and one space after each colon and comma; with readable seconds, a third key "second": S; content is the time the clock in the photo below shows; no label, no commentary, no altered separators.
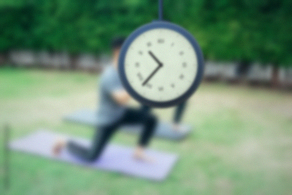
{"hour": 10, "minute": 37}
